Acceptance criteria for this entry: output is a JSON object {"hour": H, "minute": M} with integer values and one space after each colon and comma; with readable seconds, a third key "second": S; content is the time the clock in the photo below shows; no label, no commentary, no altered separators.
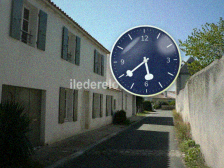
{"hour": 5, "minute": 39}
